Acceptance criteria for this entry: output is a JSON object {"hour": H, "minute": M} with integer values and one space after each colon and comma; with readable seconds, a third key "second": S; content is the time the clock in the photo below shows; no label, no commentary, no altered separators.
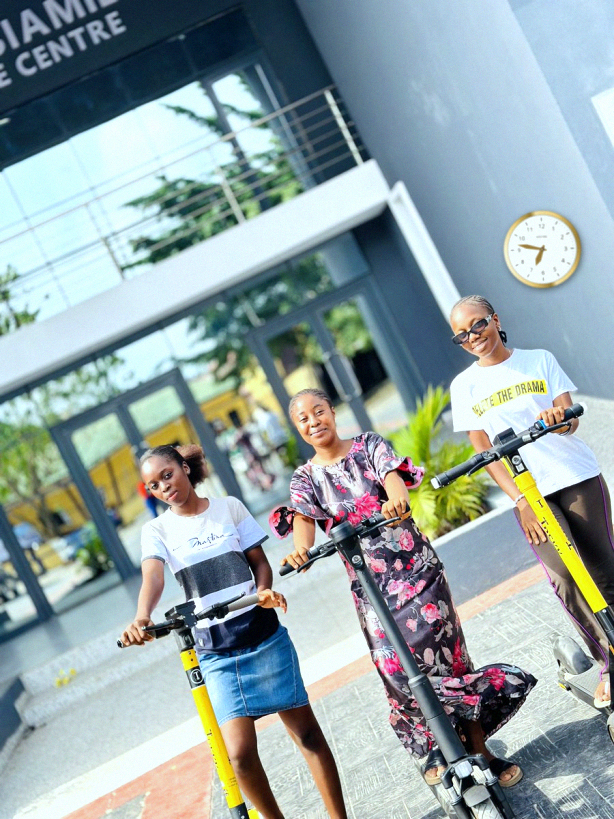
{"hour": 6, "minute": 47}
